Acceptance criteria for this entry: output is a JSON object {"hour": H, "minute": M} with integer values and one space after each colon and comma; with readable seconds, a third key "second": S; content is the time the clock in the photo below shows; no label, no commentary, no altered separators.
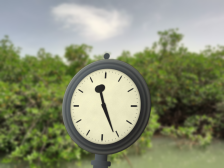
{"hour": 11, "minute": 26}
